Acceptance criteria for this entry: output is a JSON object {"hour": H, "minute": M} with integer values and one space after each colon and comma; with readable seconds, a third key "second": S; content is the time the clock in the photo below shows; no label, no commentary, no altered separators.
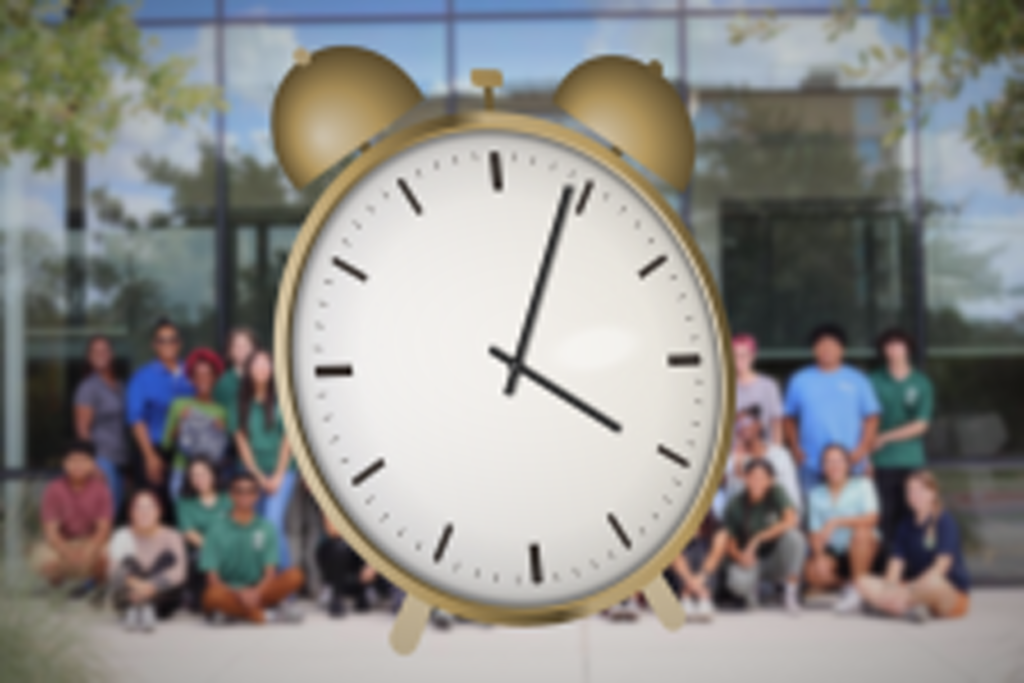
{"hour": 4, "minute": 4}
